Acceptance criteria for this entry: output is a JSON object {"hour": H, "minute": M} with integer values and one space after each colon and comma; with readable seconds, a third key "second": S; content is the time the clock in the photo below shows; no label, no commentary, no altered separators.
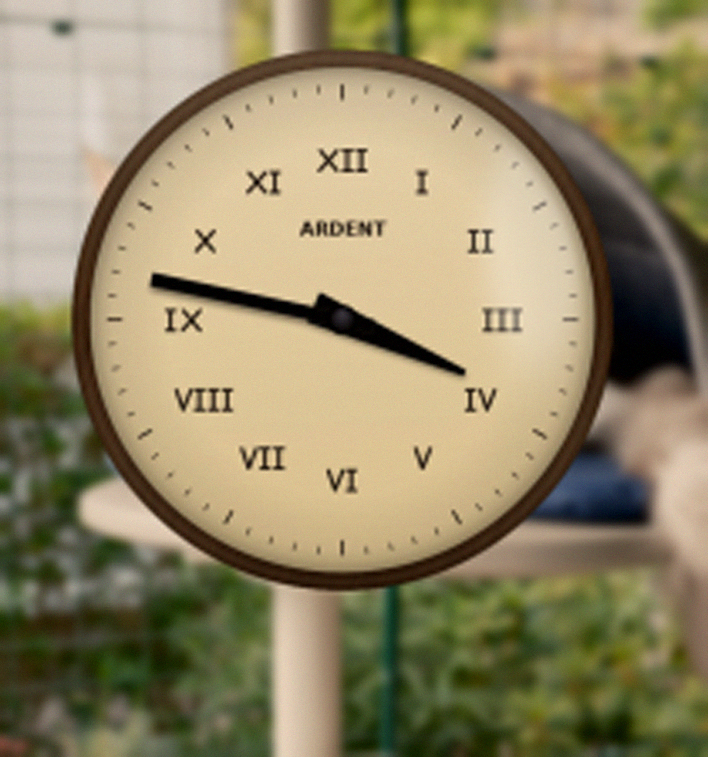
{"hour": 3, "minute": 47}
